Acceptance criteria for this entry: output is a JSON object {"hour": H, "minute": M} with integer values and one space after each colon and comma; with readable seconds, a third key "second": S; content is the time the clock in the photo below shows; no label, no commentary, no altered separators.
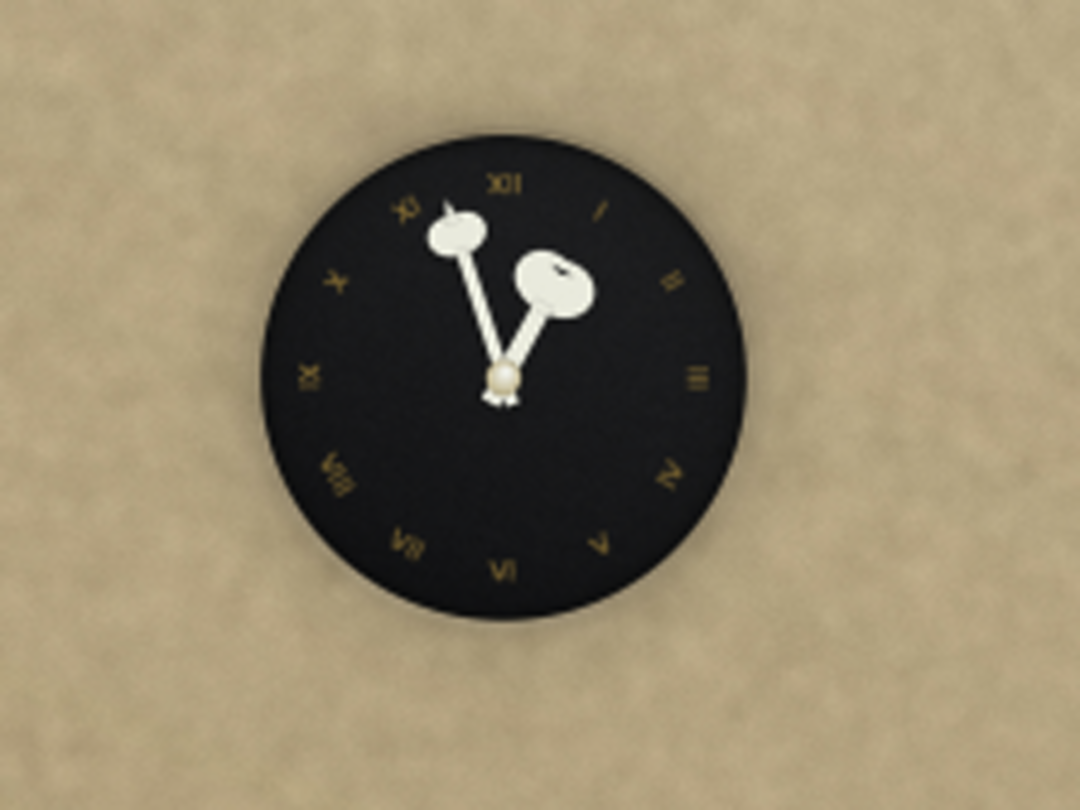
{"hour": 12, "minute": 57}
